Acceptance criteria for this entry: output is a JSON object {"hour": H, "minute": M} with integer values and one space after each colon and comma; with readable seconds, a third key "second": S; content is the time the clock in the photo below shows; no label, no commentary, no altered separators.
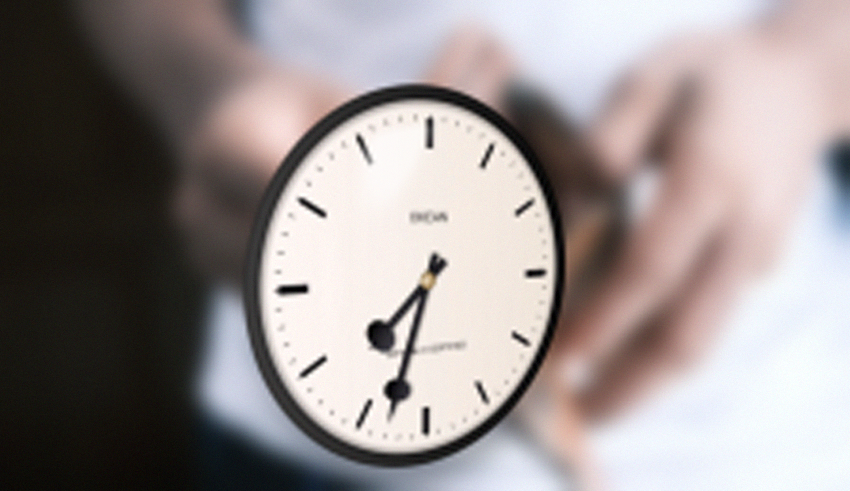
{"hour": 7, "minute": 33}
